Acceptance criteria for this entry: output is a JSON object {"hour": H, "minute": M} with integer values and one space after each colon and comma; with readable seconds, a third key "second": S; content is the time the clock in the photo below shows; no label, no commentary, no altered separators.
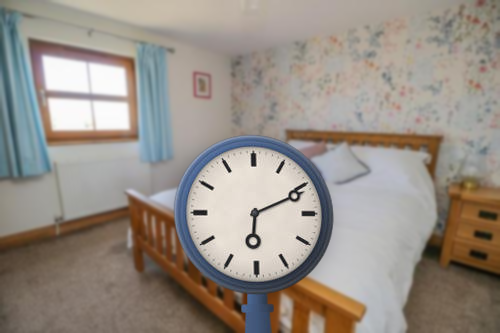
{"hour": 6, "minute": 11}
